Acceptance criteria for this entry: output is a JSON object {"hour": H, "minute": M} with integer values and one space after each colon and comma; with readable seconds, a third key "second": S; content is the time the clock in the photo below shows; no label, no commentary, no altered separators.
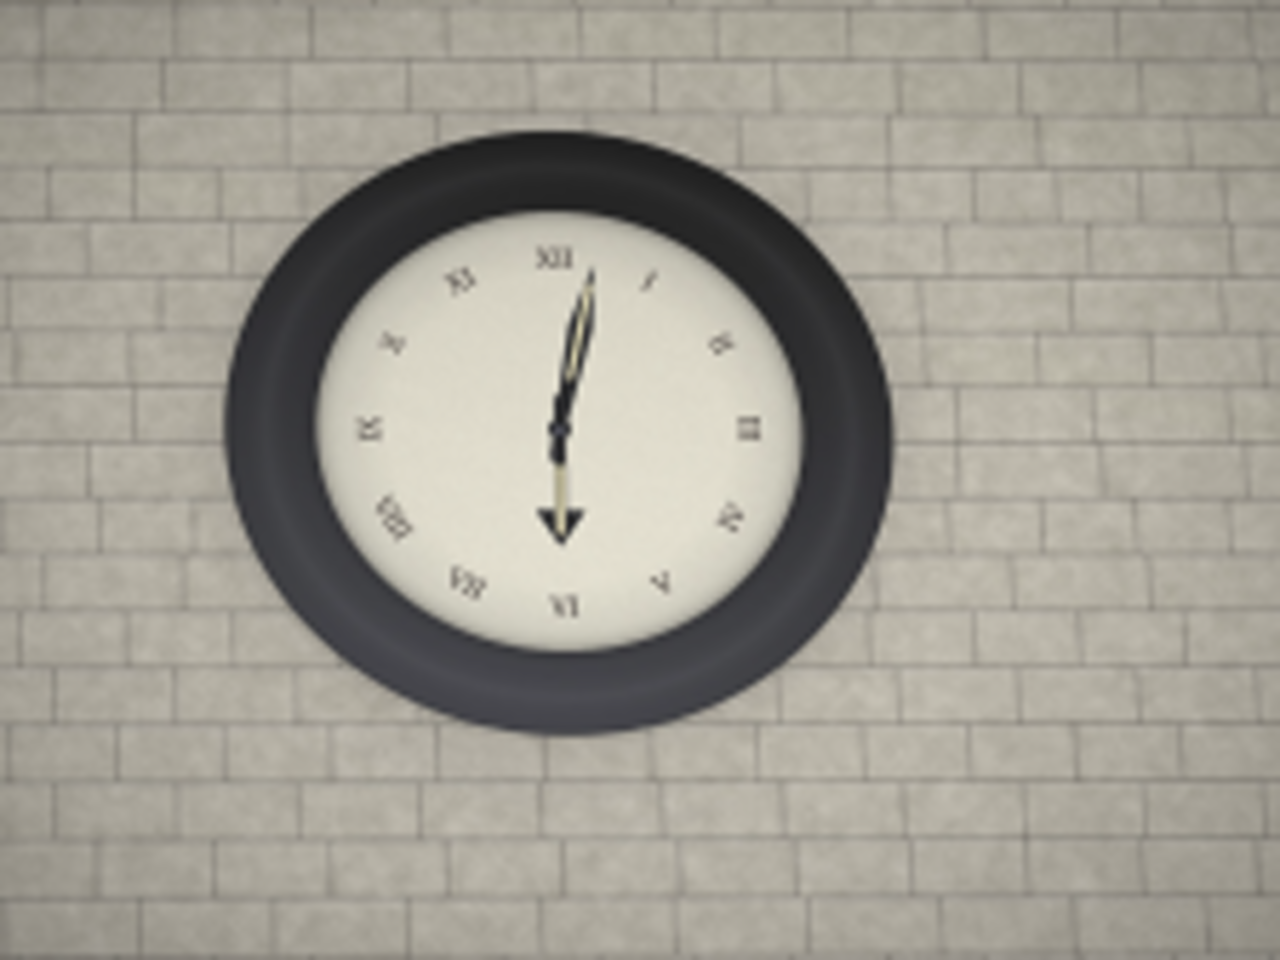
{"hour": 6, "minute": 2}
